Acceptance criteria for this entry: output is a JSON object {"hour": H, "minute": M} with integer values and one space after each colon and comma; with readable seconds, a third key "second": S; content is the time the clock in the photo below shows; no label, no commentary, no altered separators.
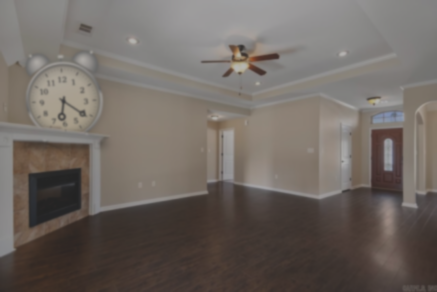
{"hour": 6, "minute": 21}
